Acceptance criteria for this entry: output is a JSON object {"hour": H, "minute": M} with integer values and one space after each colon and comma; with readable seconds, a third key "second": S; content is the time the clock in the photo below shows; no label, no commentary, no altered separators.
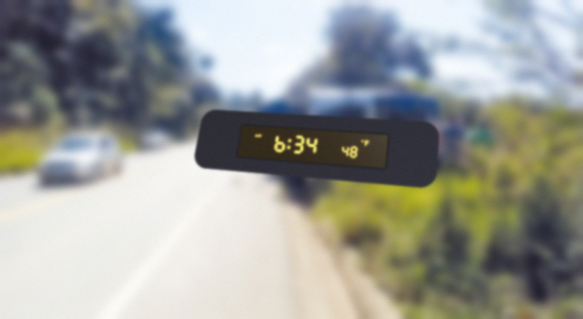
{"hour": 6, "minute": 34}
